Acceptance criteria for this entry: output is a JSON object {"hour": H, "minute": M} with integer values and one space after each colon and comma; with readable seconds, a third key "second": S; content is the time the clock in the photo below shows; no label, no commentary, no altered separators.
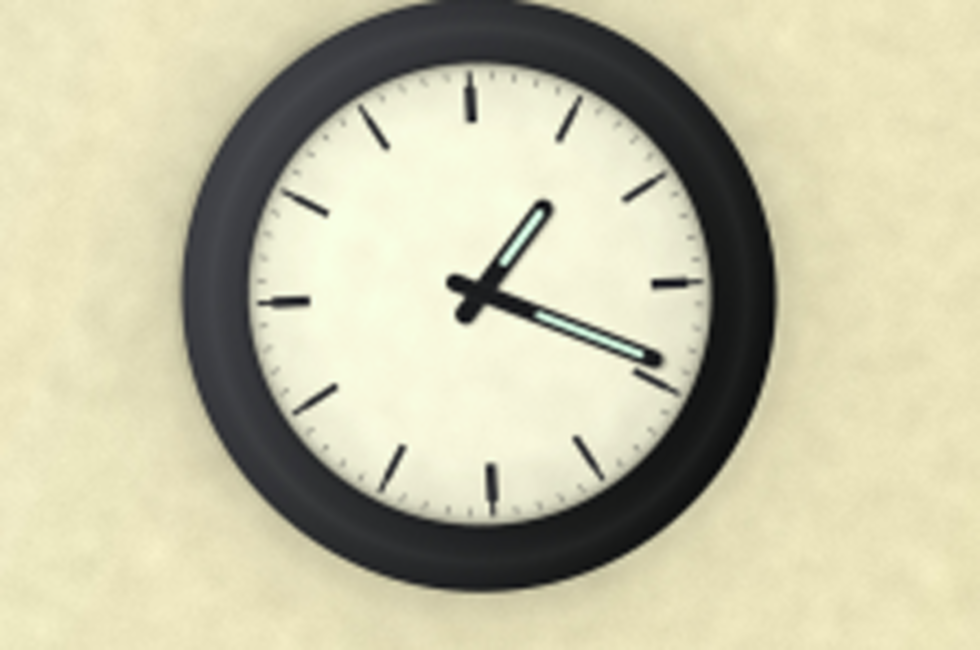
{"hour": 1, "minute": 19}
